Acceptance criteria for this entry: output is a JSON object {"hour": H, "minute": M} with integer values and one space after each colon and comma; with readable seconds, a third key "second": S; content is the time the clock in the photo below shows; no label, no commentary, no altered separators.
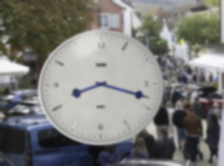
{"hour": 8, "minute": 18}
